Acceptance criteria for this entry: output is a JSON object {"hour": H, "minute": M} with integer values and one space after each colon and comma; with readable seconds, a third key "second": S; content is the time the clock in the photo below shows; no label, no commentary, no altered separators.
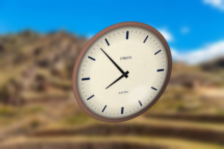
{"hour": 7, "minute": 53}
